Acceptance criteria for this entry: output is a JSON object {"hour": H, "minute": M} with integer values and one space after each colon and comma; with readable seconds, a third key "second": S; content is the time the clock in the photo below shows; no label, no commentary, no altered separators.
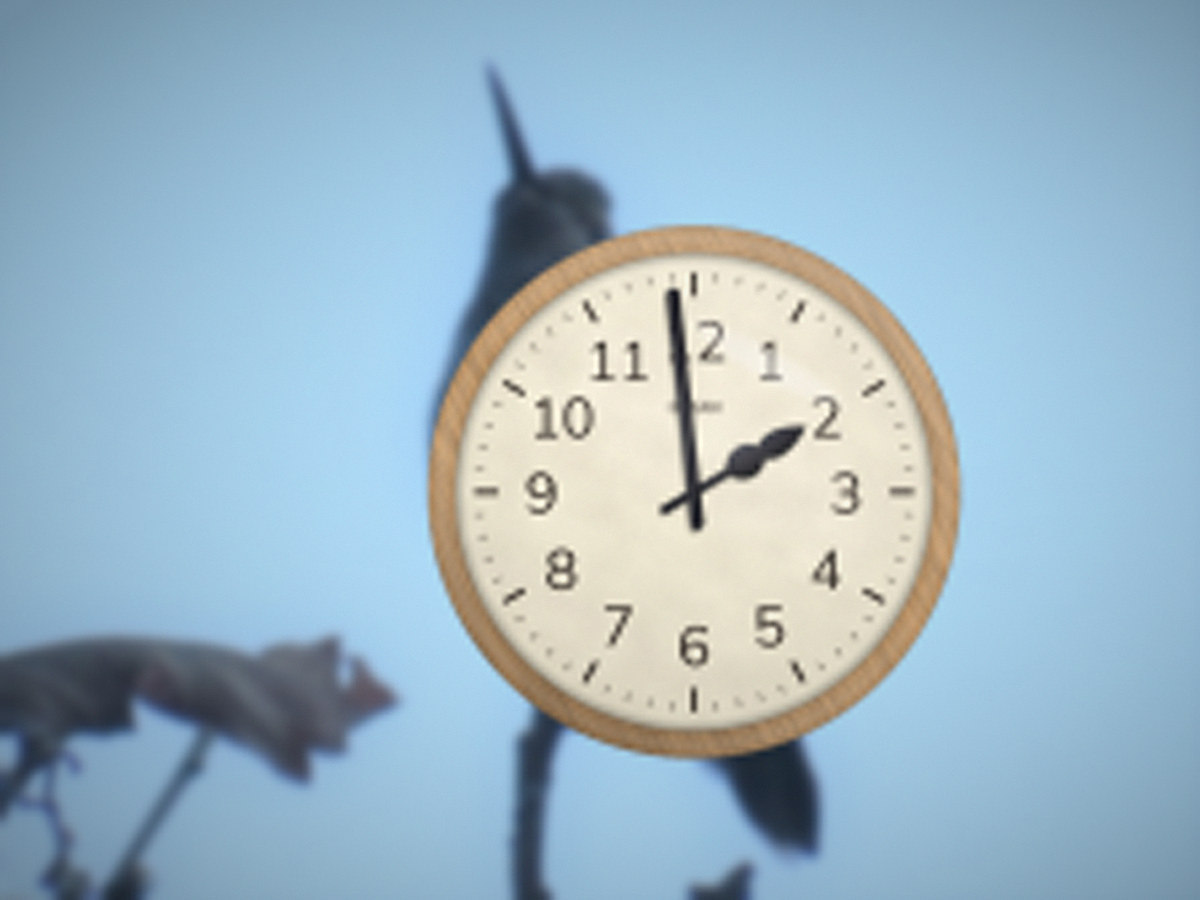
{"hour": 1, "minute": 59}
